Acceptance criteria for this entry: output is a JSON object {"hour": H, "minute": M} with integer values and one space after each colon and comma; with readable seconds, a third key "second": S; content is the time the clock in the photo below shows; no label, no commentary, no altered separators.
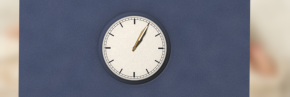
{"hour": 1, "minute": 5}
